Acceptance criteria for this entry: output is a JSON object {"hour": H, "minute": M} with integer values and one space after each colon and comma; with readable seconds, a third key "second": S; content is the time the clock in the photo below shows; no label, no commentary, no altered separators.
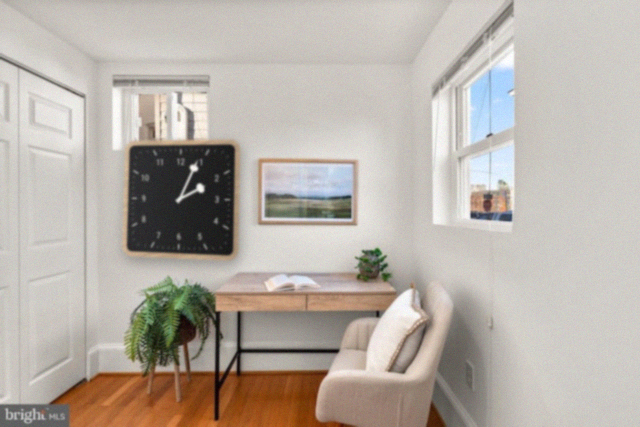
{"hour": 2, "minute": 4}
